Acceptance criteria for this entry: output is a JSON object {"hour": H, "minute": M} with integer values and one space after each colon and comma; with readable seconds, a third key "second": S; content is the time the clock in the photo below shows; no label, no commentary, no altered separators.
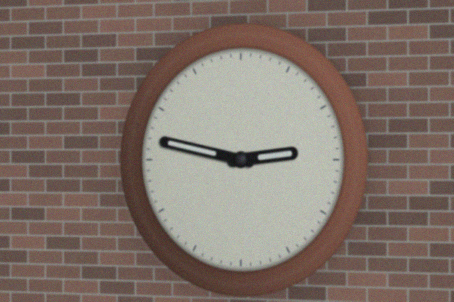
{"hour": 2, "minute": 47}
